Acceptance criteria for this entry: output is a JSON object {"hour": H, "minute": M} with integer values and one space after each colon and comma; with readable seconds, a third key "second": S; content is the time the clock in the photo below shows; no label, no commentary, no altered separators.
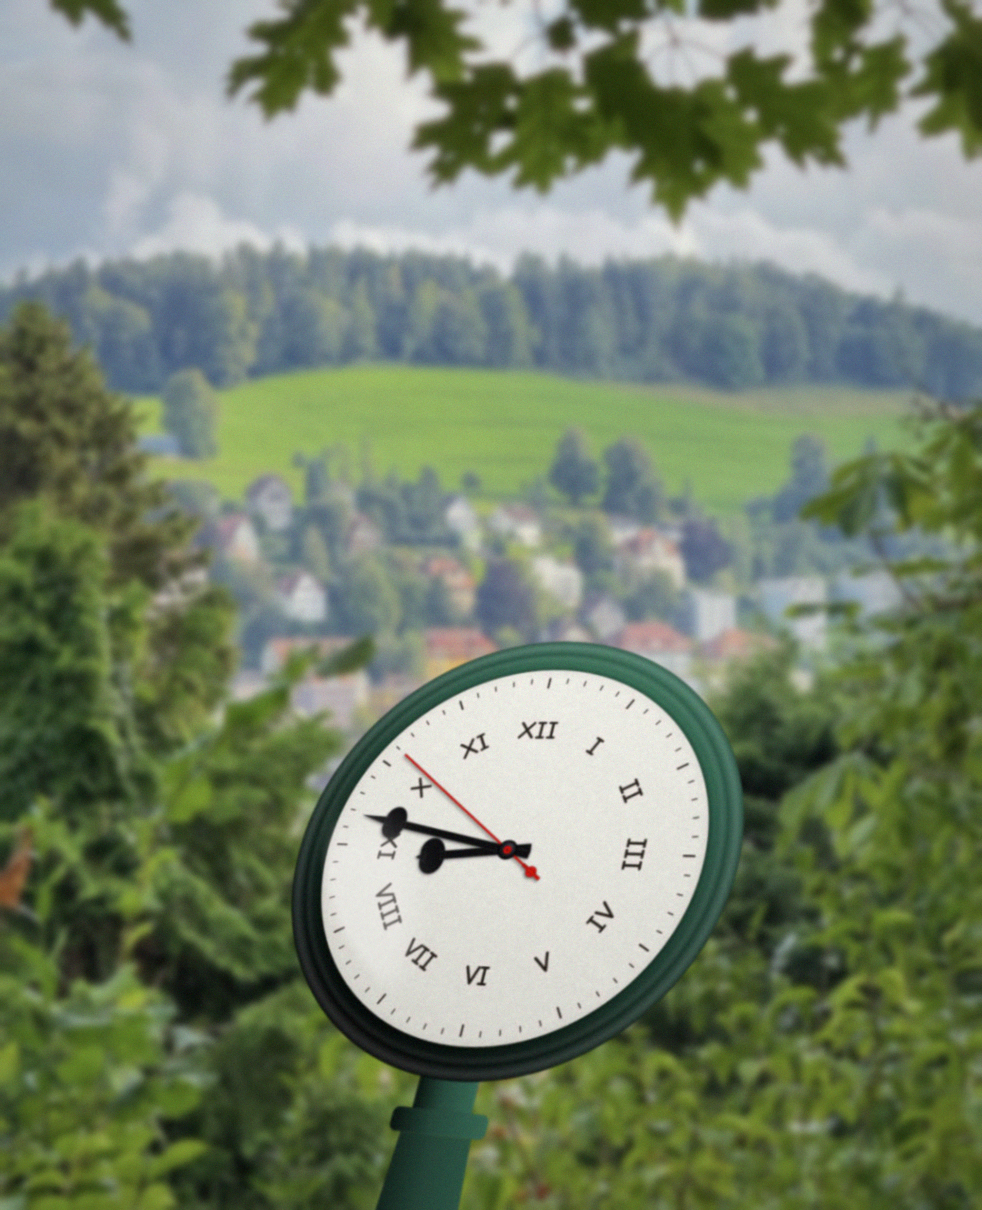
{"hour": 8, "minute": 46, "second": 51}
